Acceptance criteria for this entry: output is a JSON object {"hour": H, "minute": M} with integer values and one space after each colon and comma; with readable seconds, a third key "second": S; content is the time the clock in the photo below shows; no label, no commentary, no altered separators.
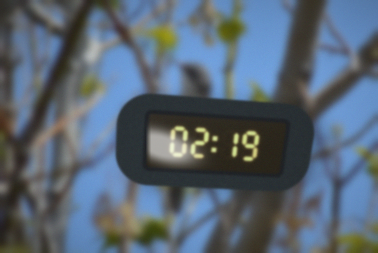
{"hour": 2, "minute": 19}
